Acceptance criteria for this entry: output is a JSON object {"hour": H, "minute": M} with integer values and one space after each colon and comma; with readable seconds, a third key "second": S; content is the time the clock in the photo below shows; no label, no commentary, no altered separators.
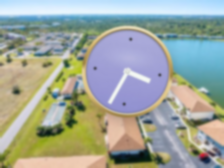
{"hour": 3, "minute": 34}
